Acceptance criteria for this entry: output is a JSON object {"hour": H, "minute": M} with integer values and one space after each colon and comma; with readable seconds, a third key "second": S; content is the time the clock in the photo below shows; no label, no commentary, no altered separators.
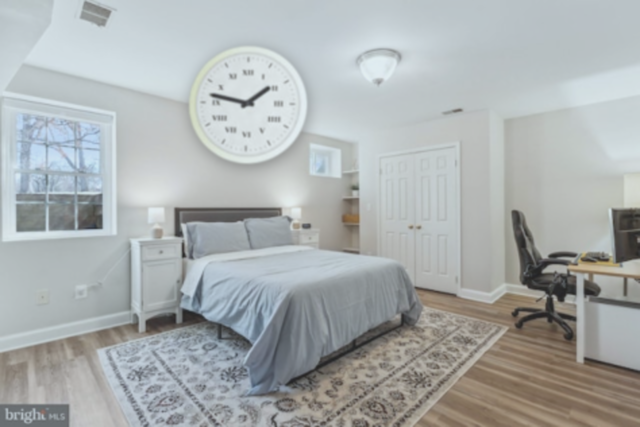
{"hour": 1, "minute": 47}
